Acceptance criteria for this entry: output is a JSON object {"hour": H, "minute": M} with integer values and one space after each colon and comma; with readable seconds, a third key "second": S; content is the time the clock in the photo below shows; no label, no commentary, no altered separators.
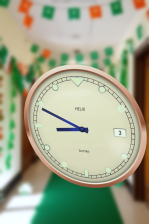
{"hour": 8, "minute": 49}
